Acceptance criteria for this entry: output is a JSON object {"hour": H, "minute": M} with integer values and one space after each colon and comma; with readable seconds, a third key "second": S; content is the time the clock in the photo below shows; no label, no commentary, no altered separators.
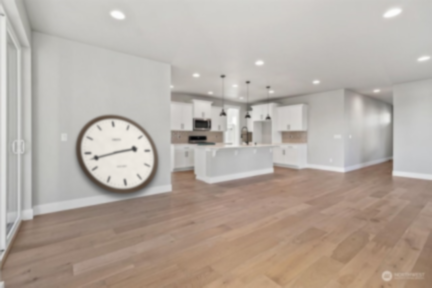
{"hour": 2, "minute": 43}
